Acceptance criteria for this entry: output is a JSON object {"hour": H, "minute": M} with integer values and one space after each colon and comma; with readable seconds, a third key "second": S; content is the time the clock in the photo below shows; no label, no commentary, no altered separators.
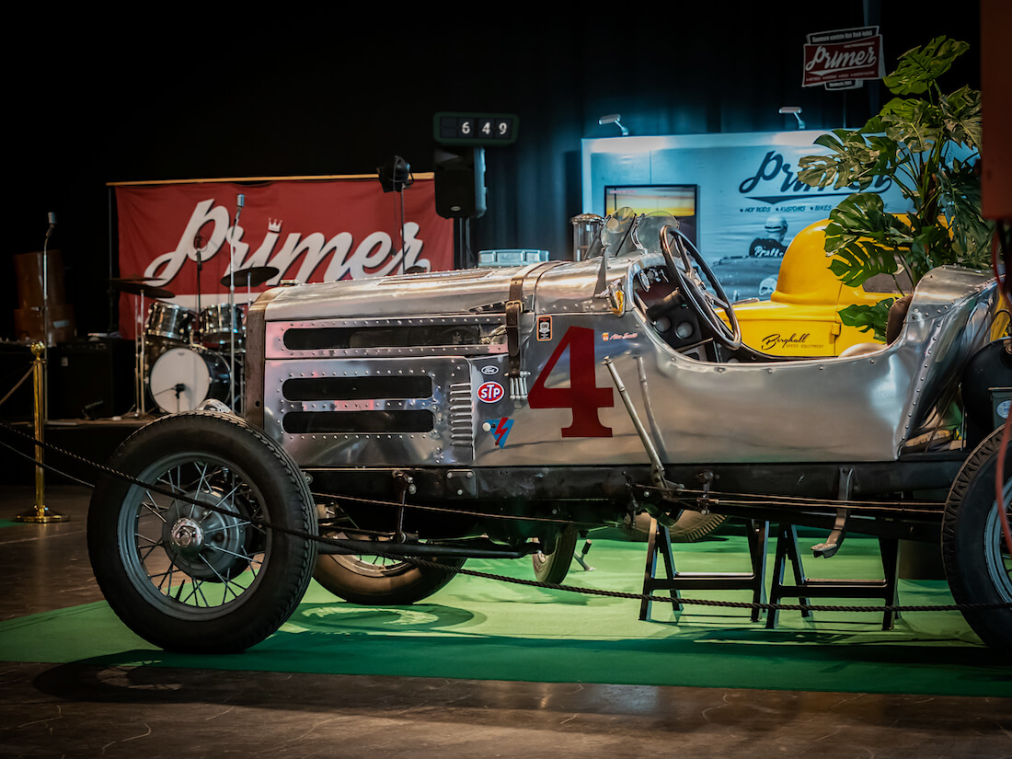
{"hour": 6, "minute": 49}
